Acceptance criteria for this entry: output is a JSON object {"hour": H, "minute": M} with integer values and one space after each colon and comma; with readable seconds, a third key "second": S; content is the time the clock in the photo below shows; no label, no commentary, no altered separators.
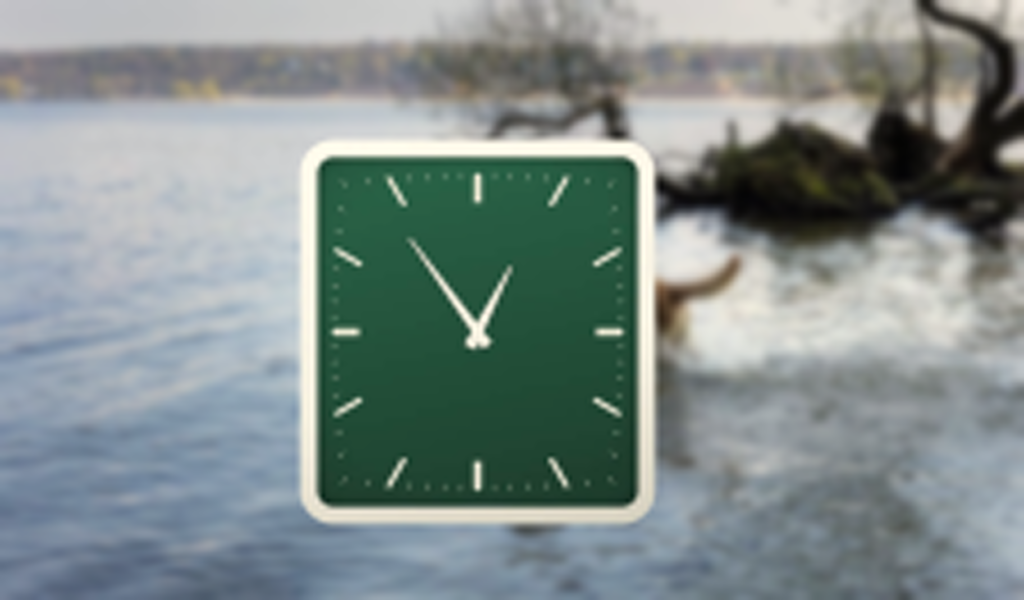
{"hour": 12, "minute": 54}
